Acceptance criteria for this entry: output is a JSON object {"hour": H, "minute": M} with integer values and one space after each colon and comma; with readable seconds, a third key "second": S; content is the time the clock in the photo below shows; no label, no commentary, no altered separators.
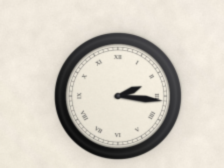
{"hour": 2, "minute": 16}
